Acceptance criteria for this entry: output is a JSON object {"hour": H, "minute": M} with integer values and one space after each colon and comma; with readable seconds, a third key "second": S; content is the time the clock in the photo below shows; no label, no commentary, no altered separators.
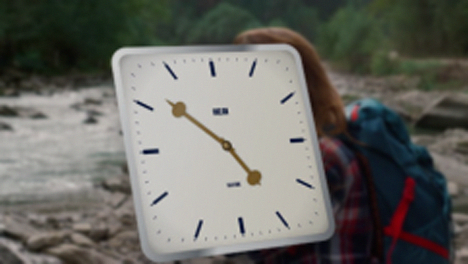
{"hour": 4, "minute": 52}
